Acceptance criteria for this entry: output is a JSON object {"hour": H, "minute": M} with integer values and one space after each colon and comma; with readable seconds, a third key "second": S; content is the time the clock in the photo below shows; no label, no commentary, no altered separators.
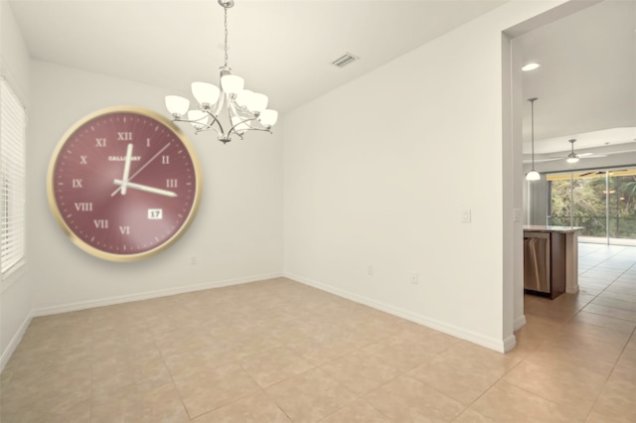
{"hour": 12, "minute": 17, "second": 8}
